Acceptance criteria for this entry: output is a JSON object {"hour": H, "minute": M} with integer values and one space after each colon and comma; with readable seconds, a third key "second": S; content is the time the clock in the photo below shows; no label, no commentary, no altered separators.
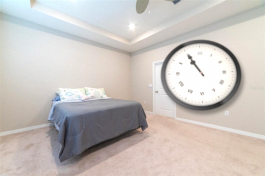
{"hour": 10, "minute": 55}
